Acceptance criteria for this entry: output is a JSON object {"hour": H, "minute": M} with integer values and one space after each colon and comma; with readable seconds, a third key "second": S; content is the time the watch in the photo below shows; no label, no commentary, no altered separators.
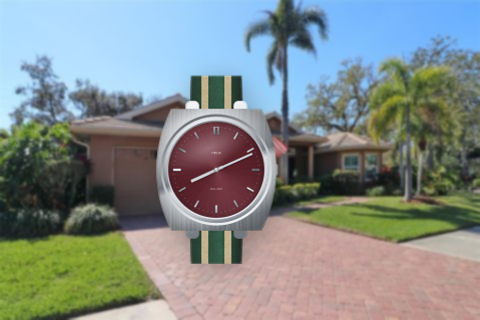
{"hour": 8, "minute": 11}
